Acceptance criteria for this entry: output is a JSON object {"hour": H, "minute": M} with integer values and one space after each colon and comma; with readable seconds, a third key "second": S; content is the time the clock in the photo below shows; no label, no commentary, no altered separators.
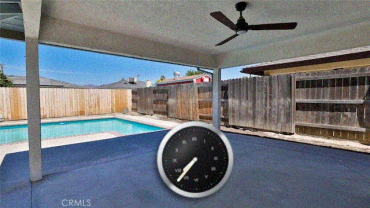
{"hour": 7, "minute": 37}
